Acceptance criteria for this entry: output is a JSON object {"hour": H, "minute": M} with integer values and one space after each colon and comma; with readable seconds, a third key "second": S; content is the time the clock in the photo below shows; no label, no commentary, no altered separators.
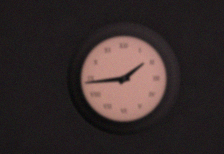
{"hour": 1, "minute": 44}
